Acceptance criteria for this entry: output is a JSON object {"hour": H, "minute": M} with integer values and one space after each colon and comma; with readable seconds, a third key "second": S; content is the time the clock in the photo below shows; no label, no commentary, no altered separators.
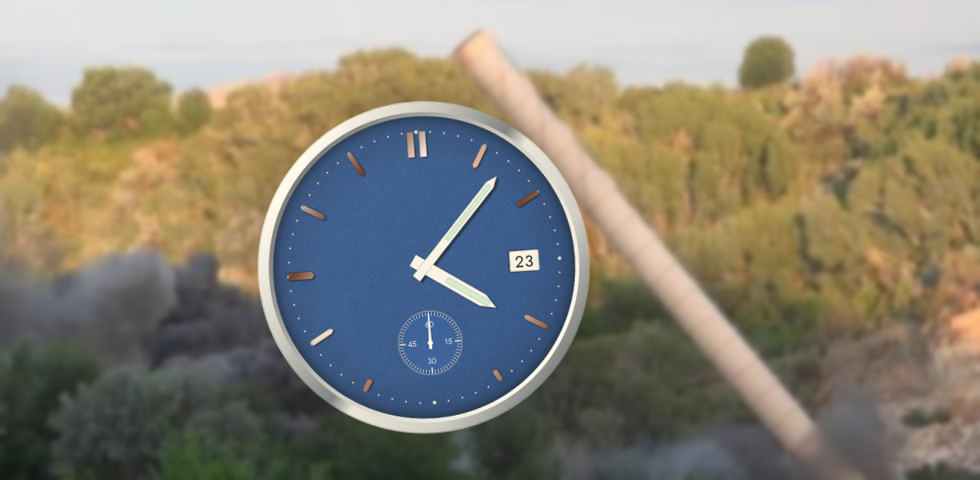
{"hour": 4, "minute": 7}
